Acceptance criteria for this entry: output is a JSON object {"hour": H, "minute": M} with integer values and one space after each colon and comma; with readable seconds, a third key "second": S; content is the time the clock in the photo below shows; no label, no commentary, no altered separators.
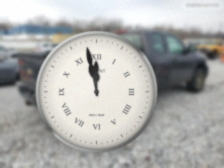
{"hour": 11, "minute": 58}
